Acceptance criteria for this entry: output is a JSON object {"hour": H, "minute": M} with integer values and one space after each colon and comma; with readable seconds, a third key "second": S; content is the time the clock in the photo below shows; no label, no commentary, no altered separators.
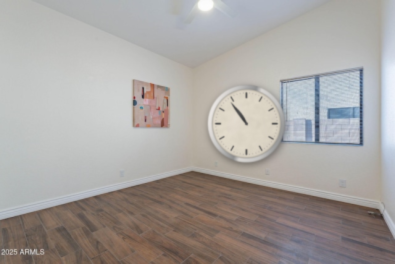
{"hour": 10, "minute": 54}
